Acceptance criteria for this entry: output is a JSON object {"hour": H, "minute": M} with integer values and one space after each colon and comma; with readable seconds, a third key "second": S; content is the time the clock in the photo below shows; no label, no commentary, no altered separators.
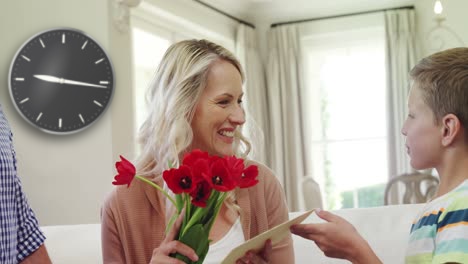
{"hour": 9, "minute": 16}
